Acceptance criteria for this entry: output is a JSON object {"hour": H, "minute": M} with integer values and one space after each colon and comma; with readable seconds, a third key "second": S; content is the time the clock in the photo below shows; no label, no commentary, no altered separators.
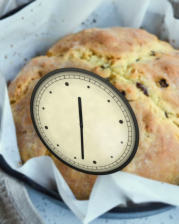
{"hour": 12, "minute": 33}
